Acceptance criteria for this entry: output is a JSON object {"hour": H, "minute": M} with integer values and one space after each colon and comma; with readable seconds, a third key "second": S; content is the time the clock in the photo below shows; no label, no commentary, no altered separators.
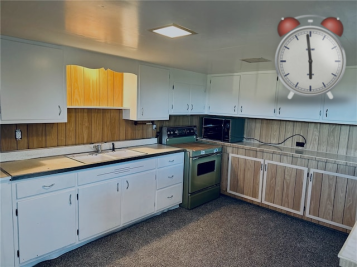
{"hour": 5, "minute": 59}
